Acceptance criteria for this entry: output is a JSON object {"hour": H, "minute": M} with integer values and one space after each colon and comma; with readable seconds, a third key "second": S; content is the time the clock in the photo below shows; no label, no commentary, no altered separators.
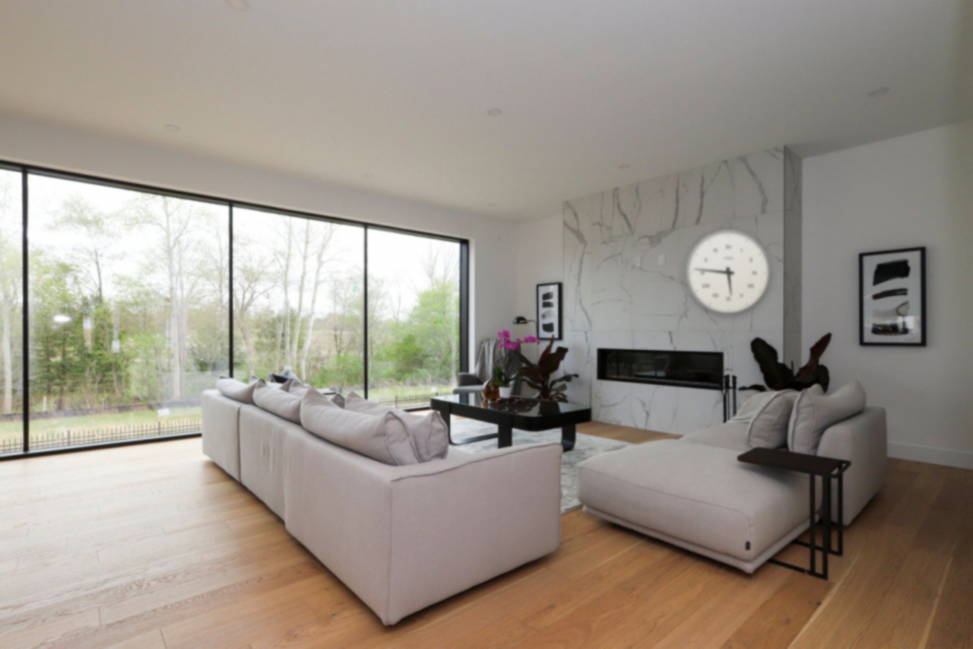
{"hour": 5, "minute": 46}
